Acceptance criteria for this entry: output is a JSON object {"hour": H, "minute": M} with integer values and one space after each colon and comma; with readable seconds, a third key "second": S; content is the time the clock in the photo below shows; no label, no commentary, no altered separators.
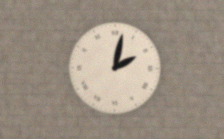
{"hour": 2, "minute": 2}
